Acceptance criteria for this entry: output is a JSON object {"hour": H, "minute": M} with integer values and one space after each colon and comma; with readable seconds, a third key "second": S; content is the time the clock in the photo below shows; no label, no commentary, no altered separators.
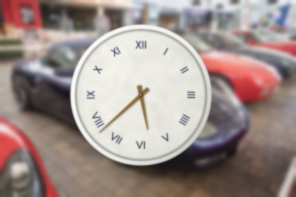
{"hour": 5, "minute": 38}
